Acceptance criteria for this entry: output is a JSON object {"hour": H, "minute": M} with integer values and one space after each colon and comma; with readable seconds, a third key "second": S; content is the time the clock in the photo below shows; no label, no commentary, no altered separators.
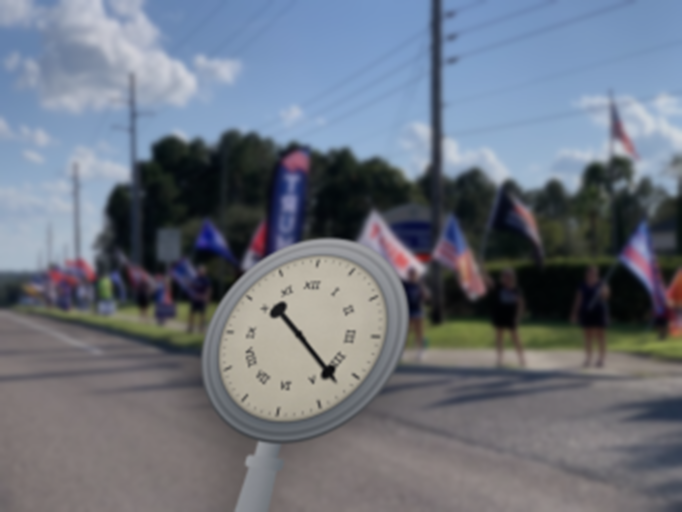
{"hour": 10, "minute": 22}
